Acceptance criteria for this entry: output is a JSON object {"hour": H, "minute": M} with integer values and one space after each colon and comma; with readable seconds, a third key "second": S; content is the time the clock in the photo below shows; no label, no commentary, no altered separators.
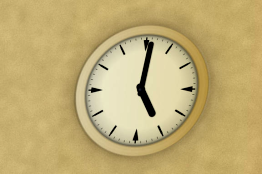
{"hour": 5, "minute": 1}
